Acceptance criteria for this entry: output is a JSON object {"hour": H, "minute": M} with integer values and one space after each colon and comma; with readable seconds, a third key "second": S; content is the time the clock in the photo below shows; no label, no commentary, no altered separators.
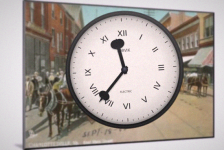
{"hour": 11, "minute": 37}
